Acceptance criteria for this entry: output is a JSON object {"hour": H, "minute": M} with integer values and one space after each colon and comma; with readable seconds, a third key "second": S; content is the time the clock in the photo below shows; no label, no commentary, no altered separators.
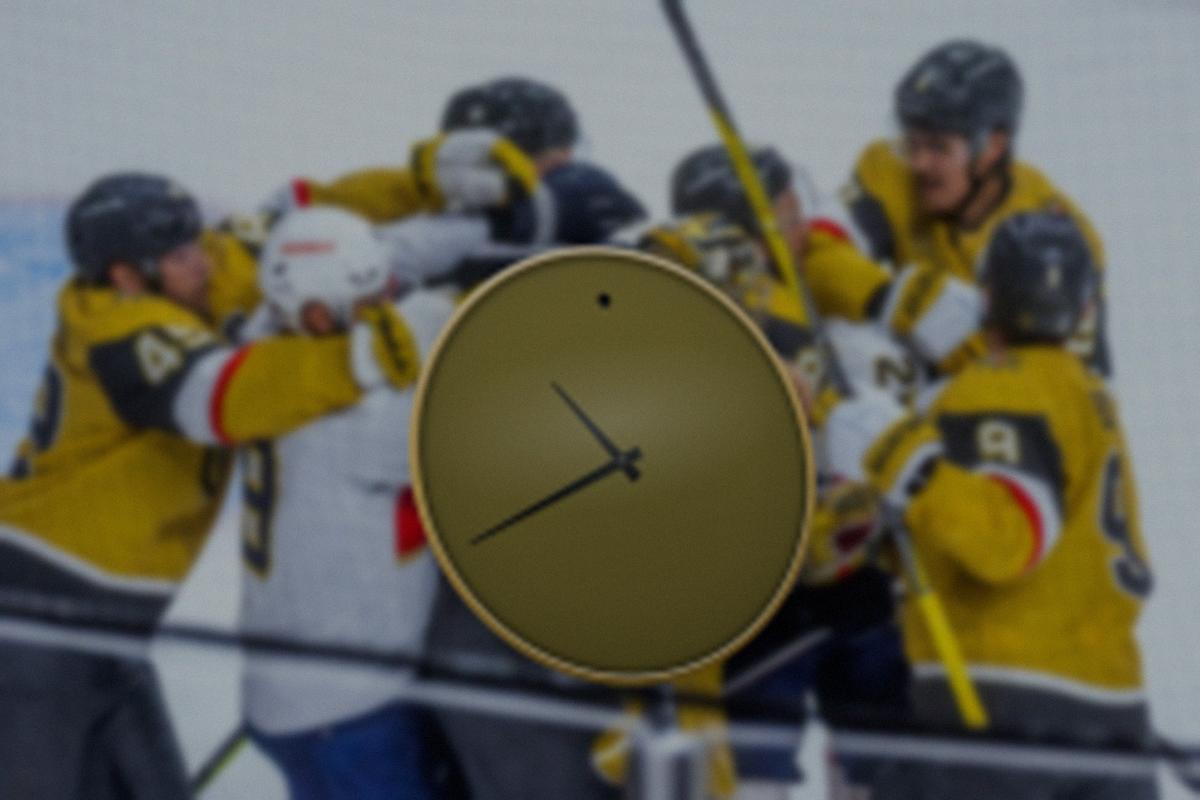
{"hour": 10, "minute": 41}
